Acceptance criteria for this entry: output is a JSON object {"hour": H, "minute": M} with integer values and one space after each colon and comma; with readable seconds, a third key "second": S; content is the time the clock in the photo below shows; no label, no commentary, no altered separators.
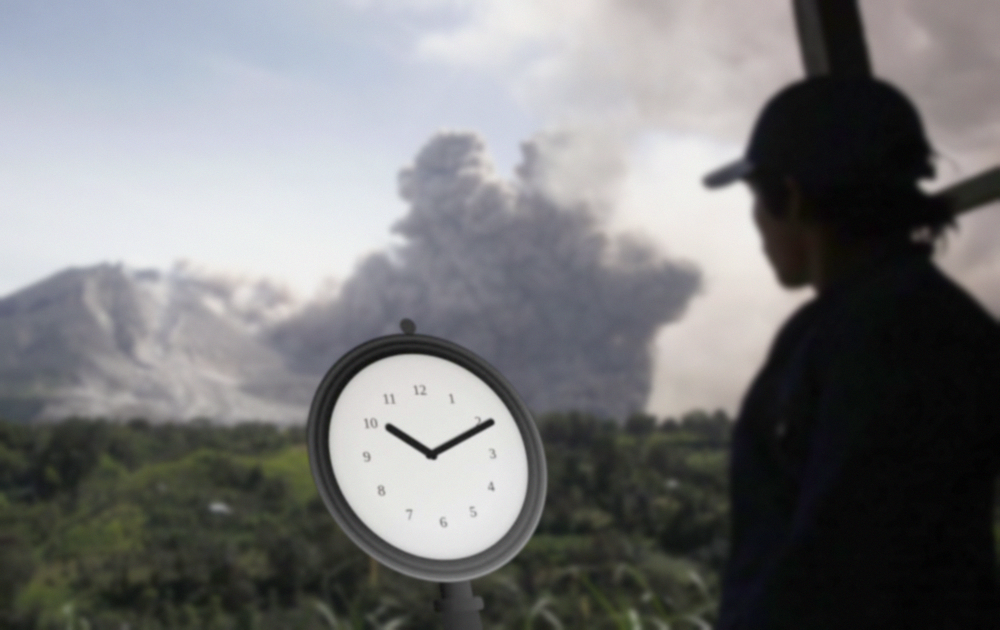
{"hour": 10, "minute": 11}
